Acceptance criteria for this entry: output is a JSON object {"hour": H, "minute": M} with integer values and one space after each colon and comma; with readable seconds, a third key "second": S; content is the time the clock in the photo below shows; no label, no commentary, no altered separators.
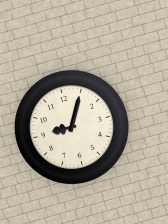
{"hour": 9, "minute": 5}
